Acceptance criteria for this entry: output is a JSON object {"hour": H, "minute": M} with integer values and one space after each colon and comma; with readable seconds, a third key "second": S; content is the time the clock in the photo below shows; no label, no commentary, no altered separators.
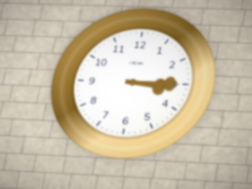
{"hour": 3, "minute": 15}
